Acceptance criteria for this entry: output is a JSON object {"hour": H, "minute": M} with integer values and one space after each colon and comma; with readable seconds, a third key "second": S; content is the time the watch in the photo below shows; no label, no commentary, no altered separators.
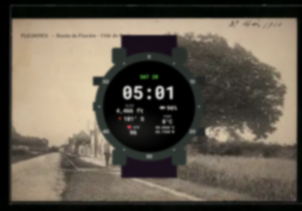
{"hour": 5, "minute": 1}
